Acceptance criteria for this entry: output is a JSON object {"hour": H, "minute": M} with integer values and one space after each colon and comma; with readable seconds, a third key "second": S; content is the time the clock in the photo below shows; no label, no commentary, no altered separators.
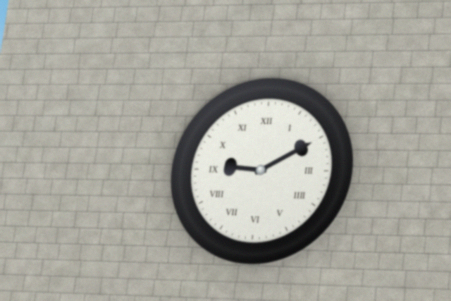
{"hour": 9, "minute": 10}
